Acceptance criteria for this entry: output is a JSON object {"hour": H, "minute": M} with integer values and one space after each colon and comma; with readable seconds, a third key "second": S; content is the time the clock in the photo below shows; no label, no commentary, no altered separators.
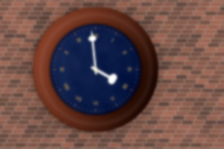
{"hour": 3, "minute": 59}
